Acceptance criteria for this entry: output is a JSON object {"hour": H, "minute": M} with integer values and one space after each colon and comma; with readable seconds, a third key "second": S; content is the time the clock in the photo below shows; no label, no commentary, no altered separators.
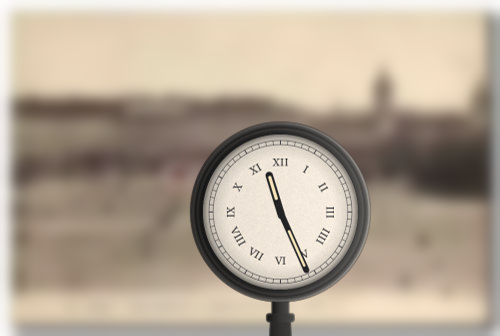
{"hour": 11, "minute": 26}
